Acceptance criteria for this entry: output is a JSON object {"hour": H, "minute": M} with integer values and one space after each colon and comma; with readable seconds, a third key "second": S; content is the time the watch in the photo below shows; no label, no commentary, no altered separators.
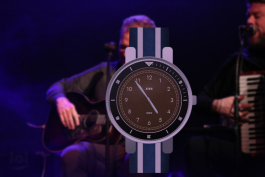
{"hour": 4, "minute": 54}
